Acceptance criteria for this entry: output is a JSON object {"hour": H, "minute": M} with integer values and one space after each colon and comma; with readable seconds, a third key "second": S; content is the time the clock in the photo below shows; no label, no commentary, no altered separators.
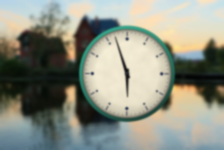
{"hour": 5, "minute": 57}
